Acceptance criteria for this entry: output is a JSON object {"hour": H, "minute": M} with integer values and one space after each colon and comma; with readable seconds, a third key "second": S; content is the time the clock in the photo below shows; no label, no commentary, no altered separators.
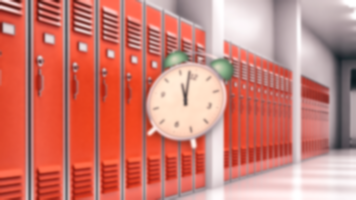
{"hour": 10, "minute": 58}
